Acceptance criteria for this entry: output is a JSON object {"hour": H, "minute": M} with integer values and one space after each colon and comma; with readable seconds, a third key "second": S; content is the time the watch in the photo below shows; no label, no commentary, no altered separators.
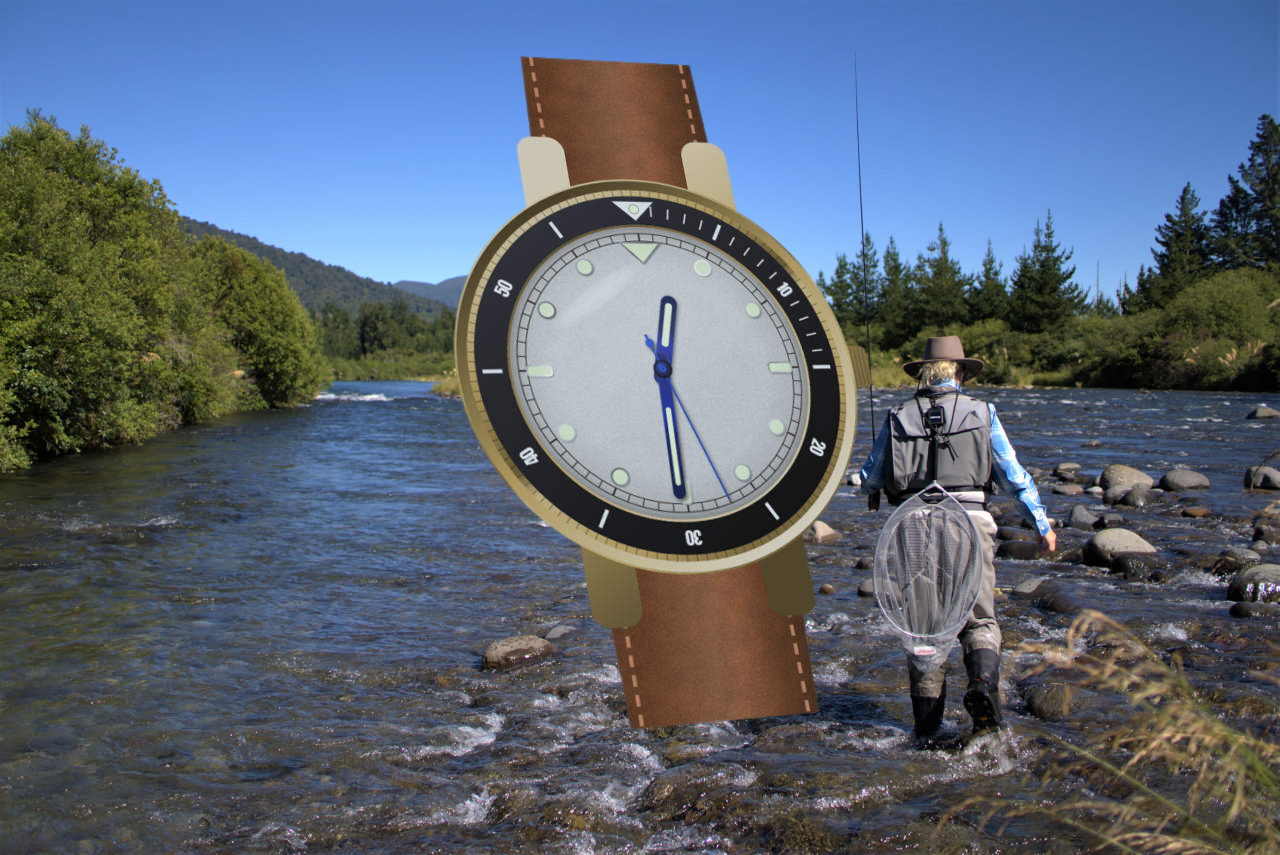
{"hour": 12, "minute": 30, "second": 27}
